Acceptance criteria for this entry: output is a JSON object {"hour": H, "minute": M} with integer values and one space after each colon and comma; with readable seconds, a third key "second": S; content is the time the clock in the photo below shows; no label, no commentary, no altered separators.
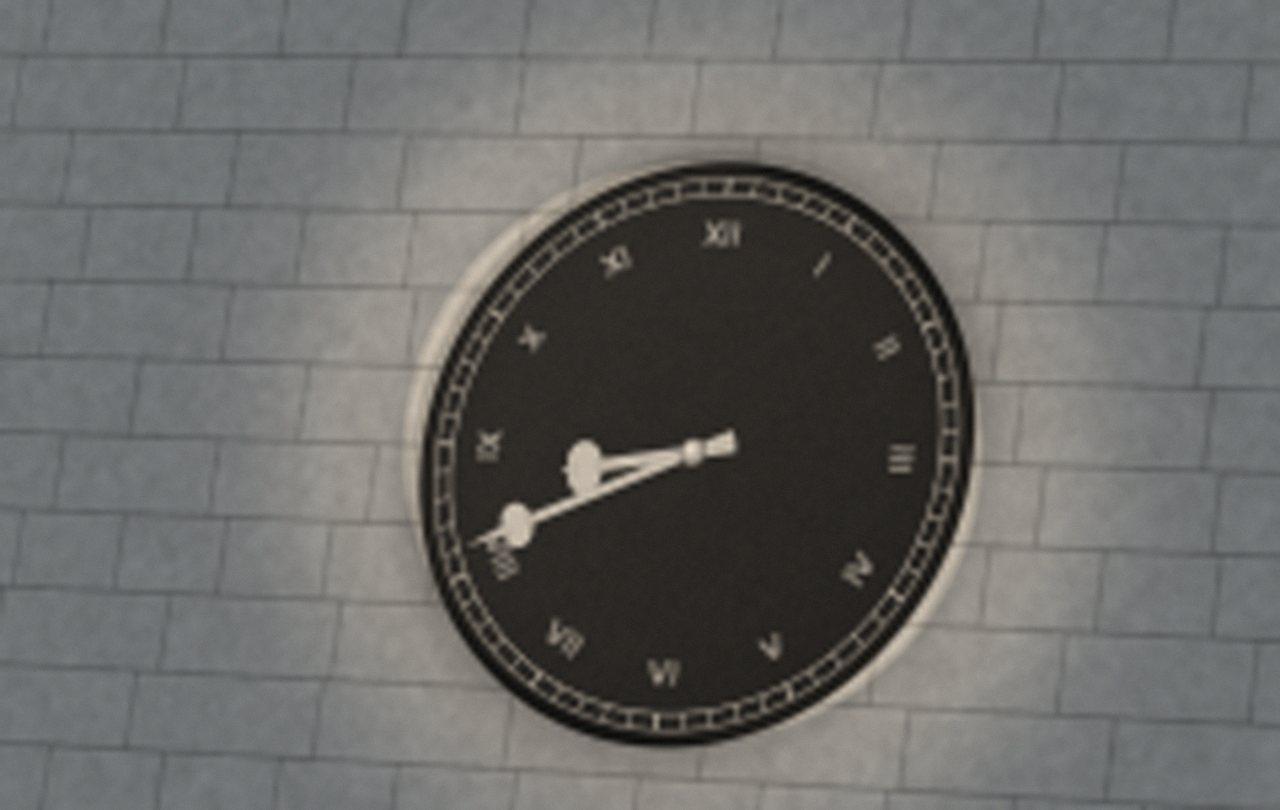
{"hour": 8, "minute": 41}
